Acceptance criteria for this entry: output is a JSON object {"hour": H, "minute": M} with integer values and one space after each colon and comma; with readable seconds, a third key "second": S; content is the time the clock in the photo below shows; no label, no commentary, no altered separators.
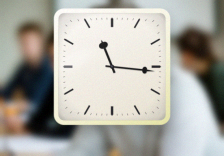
{"hour": 11, "minute": 16}
